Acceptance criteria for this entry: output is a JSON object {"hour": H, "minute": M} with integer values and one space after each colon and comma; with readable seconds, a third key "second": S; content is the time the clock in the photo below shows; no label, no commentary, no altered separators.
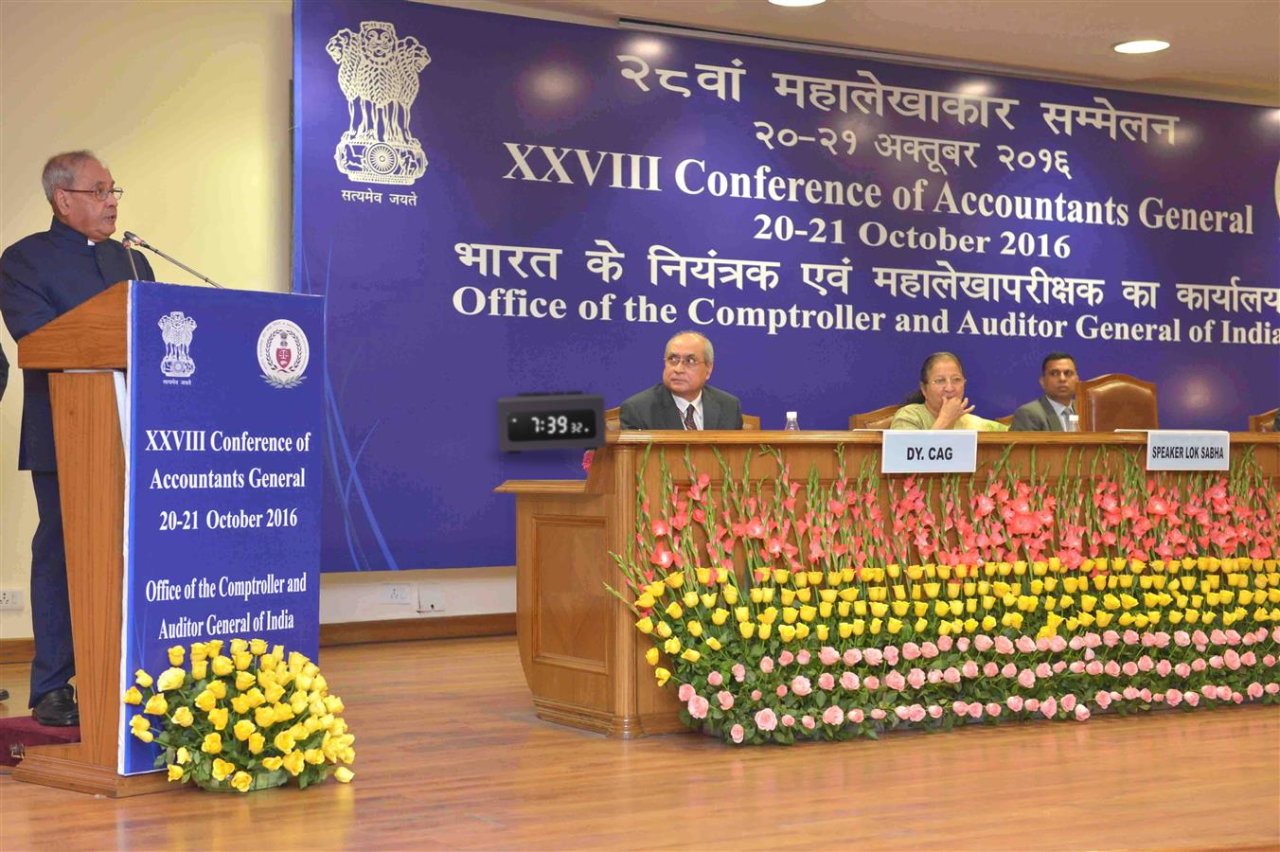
{"hour": 7, "minute": 39}
